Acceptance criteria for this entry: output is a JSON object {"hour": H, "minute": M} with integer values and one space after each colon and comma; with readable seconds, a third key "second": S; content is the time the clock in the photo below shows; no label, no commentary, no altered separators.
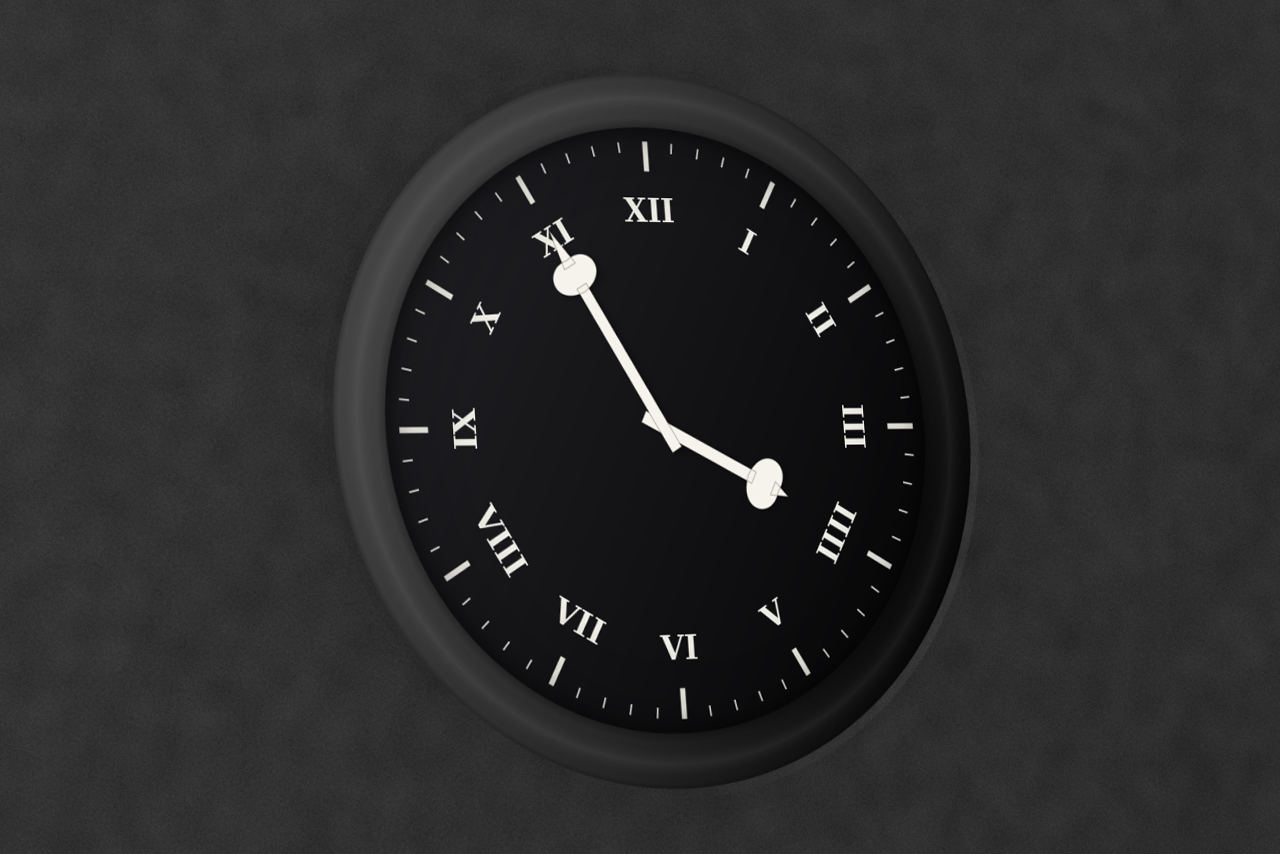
{"hour": 3, "minute": 55}
